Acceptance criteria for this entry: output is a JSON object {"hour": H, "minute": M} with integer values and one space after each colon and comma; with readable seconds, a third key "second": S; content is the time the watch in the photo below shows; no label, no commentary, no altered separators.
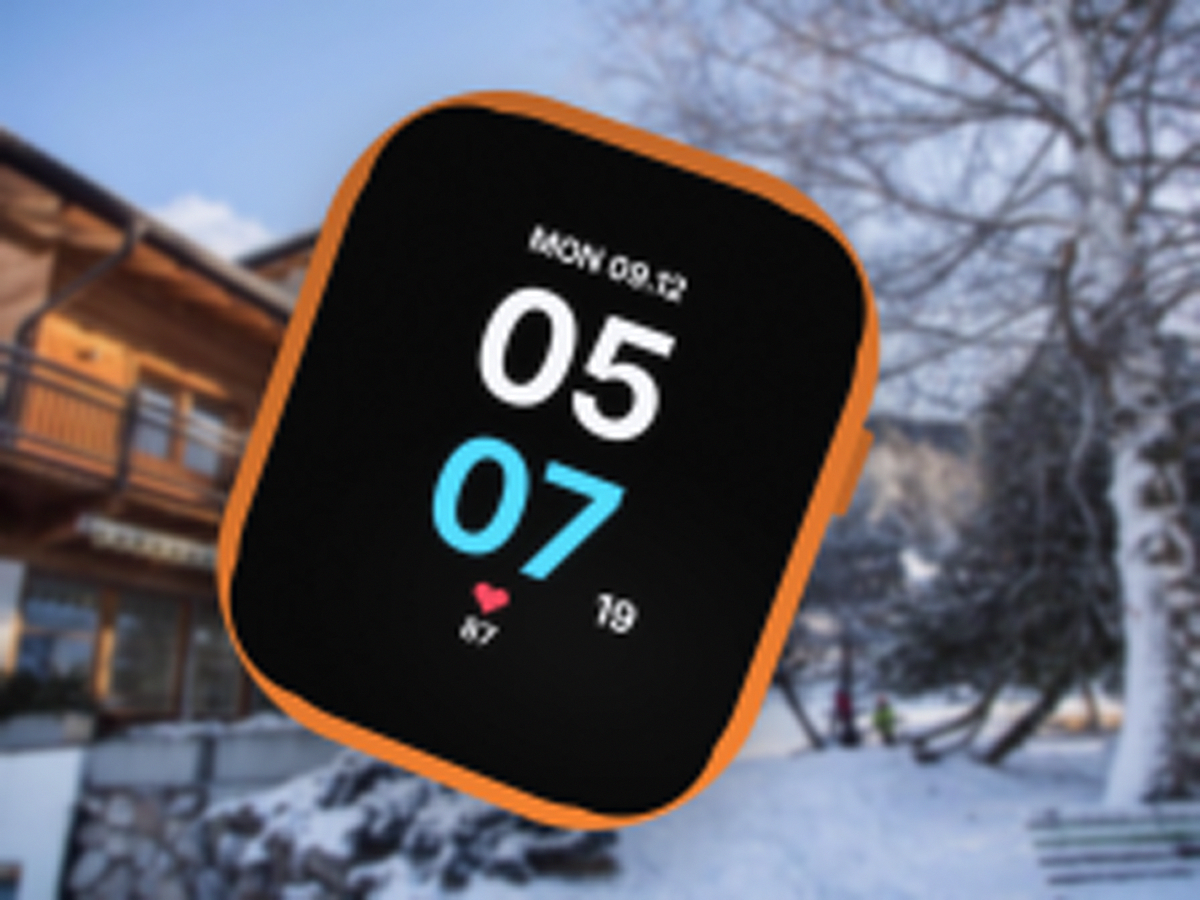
{"hour": 5, "minute": 7, "second": 19}
